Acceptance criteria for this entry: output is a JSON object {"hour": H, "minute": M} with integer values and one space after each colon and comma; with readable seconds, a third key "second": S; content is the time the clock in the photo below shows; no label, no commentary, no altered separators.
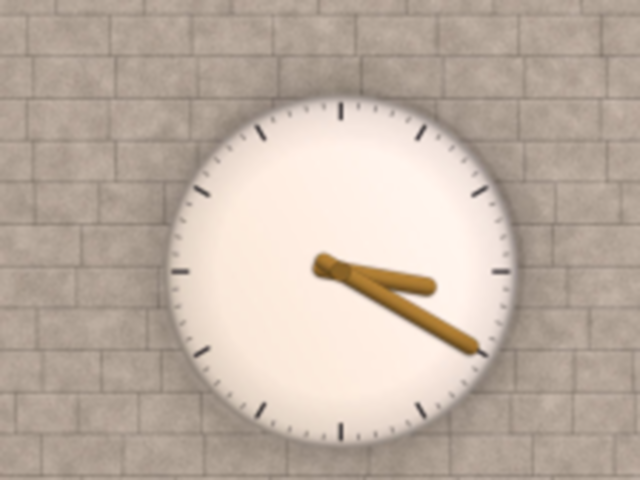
{"hour": 3, "minute": 20}
